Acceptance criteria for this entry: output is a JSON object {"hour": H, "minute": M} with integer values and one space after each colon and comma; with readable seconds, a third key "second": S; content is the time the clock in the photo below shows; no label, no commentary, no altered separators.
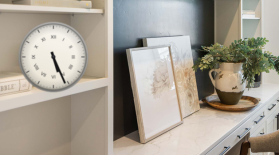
{"hour": 5, "minute": 26}
